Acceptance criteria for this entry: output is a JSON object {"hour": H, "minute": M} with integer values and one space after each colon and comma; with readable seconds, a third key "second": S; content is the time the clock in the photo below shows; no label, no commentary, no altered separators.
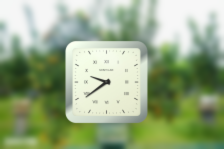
{"hour": 9, "minute": 39}
